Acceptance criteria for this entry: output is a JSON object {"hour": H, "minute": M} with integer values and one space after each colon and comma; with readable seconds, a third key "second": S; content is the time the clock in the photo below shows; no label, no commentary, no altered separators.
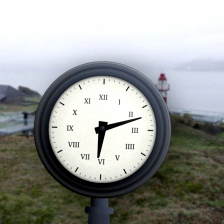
{"hour": 6, "minute": 12}
